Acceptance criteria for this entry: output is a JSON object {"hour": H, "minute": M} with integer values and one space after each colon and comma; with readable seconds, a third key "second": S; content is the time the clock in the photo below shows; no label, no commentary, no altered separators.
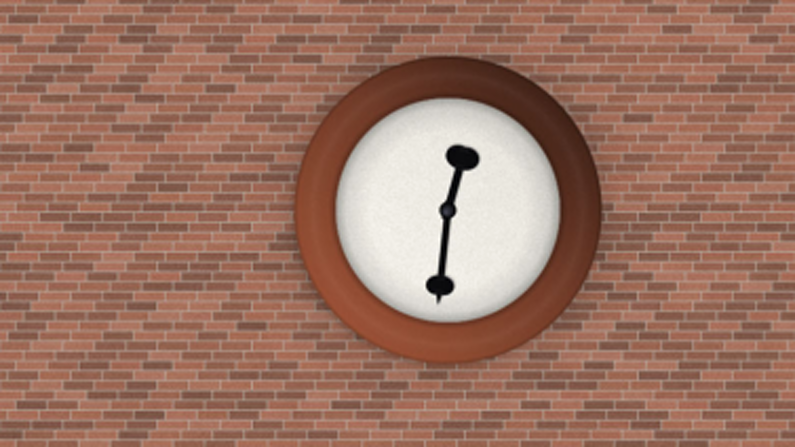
{"hour": 12, "minute": 31}
